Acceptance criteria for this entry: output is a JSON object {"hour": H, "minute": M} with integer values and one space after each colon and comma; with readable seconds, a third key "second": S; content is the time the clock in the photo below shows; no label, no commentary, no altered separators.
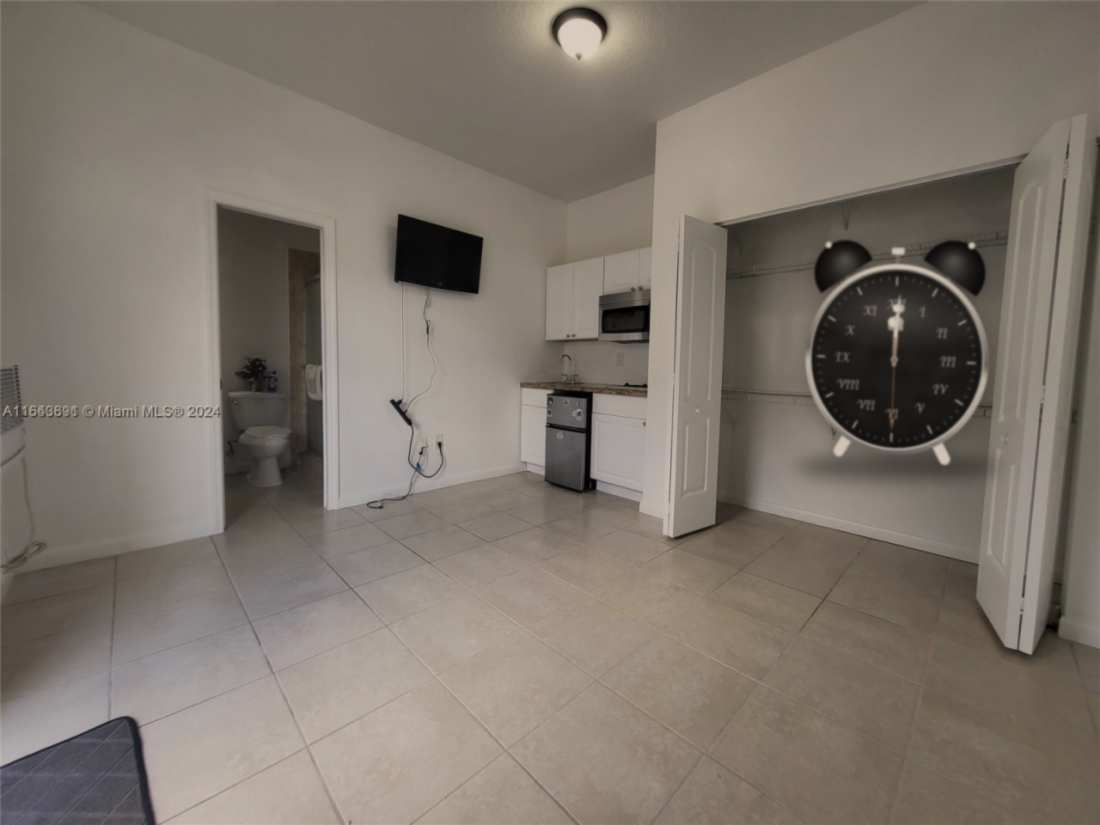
{"hour": 12, "minute": 0, "second": 30}
